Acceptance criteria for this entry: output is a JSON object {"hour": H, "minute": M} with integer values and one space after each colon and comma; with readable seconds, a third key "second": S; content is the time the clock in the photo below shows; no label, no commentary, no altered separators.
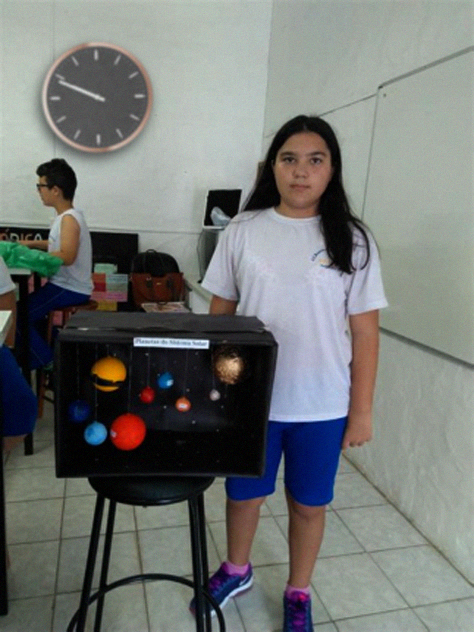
{"hour": 9, "minute": 49}
